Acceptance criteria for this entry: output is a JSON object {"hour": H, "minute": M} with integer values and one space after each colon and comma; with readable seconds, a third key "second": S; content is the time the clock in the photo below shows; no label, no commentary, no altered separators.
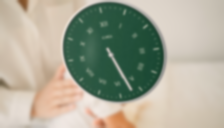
{"hour": 5, "minute": 27}
